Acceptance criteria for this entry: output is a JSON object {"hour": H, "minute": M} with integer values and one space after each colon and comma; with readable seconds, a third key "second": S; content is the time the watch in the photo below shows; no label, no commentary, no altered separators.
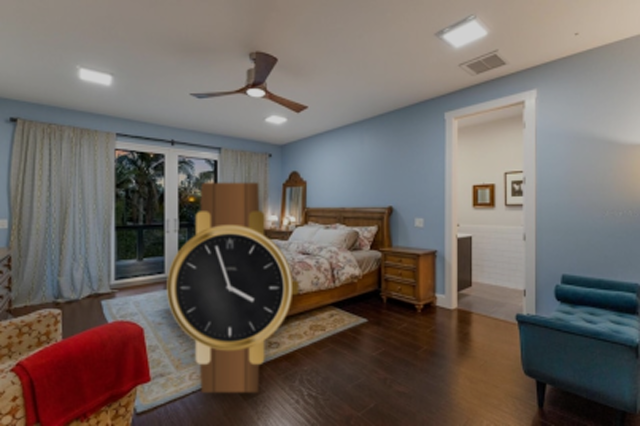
{"hour": 3, "minute": 57}
